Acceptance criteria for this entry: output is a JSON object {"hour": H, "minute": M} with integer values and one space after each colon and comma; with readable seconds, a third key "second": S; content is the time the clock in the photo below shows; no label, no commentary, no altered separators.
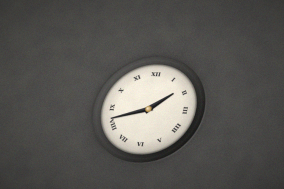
{"hour": 1, "minute": 42}
